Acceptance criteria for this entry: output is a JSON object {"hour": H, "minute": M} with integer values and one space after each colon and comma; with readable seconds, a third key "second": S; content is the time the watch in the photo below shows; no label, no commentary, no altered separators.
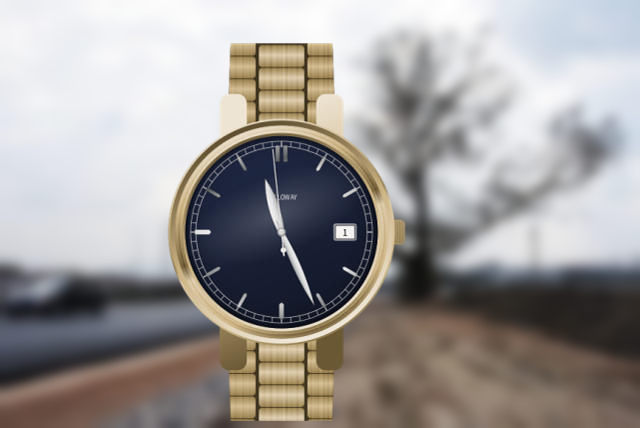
{"hour": 11, "minute": 25, "second": 59}
